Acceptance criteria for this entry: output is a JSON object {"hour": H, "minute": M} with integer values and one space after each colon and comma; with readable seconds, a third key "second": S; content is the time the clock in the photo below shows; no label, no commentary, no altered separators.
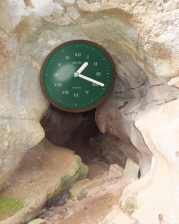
{"hour": 1, "minute": 19}
